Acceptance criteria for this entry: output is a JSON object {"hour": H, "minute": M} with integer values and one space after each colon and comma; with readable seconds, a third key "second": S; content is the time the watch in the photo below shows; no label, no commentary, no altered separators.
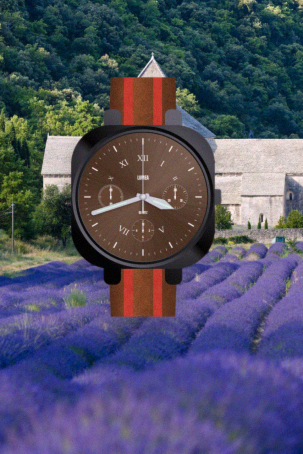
{"hour": 3, "minute": 42}
